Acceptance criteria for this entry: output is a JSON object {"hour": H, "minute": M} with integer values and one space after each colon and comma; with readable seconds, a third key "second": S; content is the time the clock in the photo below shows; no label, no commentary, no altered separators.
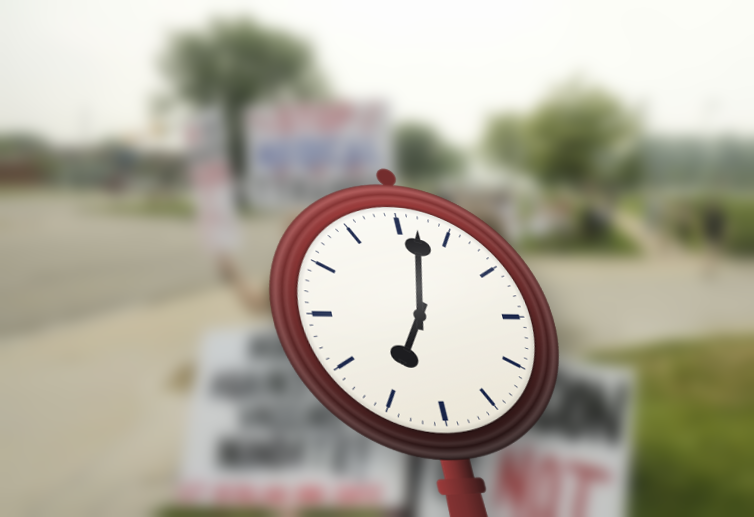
{"hour": 7, "minute": 2}
